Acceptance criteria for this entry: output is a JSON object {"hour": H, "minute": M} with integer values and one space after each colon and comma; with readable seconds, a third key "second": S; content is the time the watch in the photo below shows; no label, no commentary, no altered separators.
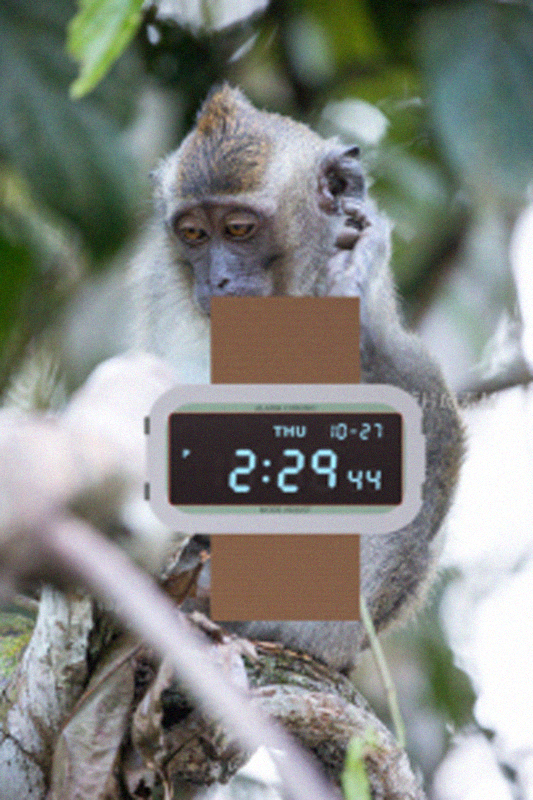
{"hour": 2, "minute": 29, "second": 44}
